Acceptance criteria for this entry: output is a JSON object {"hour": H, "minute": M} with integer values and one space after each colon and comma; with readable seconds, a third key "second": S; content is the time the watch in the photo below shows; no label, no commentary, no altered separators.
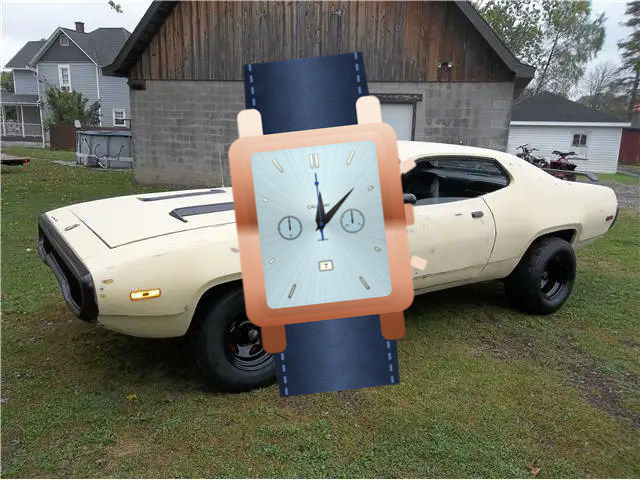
{"hour": 12, "minute": 8}
